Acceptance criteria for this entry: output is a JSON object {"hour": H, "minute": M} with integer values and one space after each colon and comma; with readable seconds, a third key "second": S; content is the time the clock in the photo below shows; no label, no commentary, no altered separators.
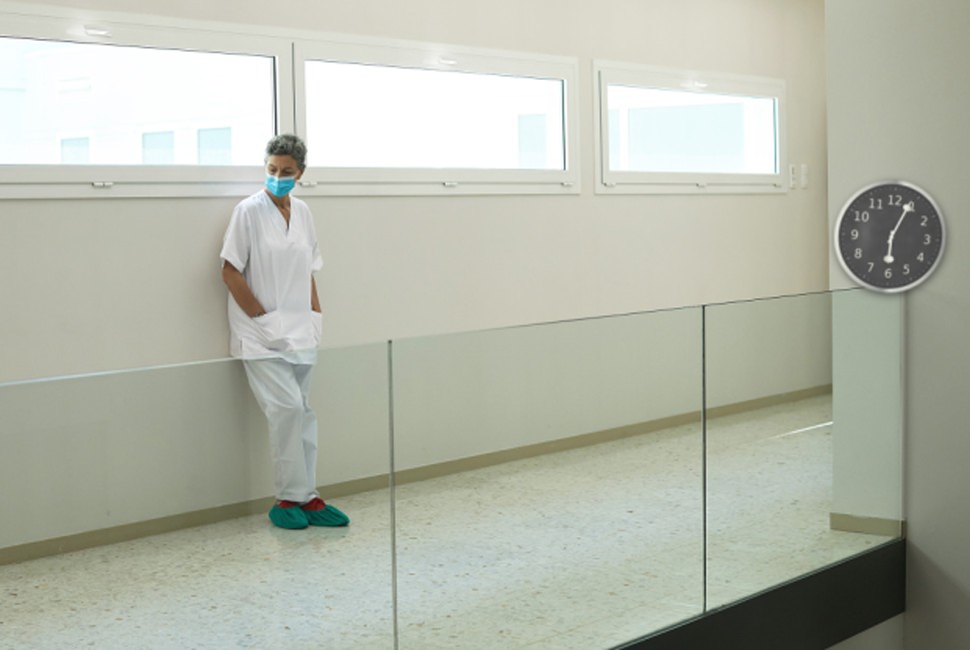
{"hour": 6, "minute": 4}
